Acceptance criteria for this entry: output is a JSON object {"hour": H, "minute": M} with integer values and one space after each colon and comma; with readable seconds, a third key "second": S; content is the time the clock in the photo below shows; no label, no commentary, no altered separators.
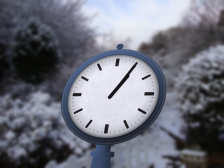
{"hour": 1, "minute": 5}
